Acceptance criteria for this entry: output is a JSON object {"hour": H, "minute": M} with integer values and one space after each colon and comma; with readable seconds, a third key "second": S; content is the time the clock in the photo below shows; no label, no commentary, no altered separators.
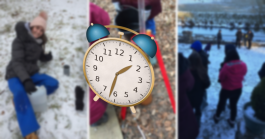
{"hour": 1, "minute": 32}
